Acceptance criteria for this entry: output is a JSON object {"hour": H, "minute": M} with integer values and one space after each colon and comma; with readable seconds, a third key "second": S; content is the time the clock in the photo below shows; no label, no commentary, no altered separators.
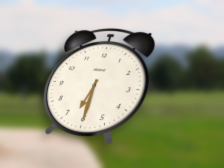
{"hour": 6, "minute": 30}
